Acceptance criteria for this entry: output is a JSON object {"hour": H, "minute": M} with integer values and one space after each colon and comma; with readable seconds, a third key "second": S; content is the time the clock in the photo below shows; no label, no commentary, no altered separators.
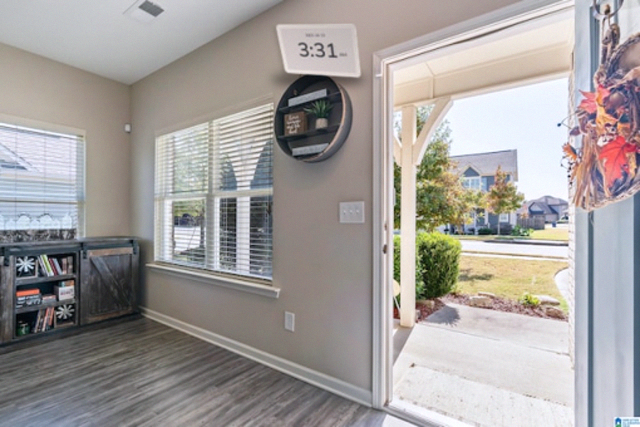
{"hour": 3, "minute": 31}
